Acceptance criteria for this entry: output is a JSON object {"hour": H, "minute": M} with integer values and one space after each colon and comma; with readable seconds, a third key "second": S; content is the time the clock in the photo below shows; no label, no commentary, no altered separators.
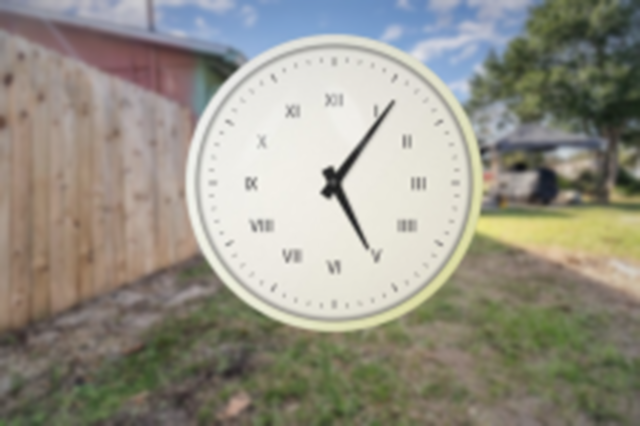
{"hour": 5, "minute": 6}
